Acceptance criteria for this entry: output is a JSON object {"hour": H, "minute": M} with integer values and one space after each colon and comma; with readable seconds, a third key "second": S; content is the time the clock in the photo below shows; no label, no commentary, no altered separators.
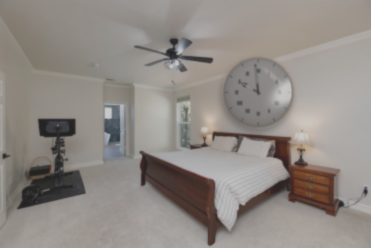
{"hour": 9, "minute": 59}
